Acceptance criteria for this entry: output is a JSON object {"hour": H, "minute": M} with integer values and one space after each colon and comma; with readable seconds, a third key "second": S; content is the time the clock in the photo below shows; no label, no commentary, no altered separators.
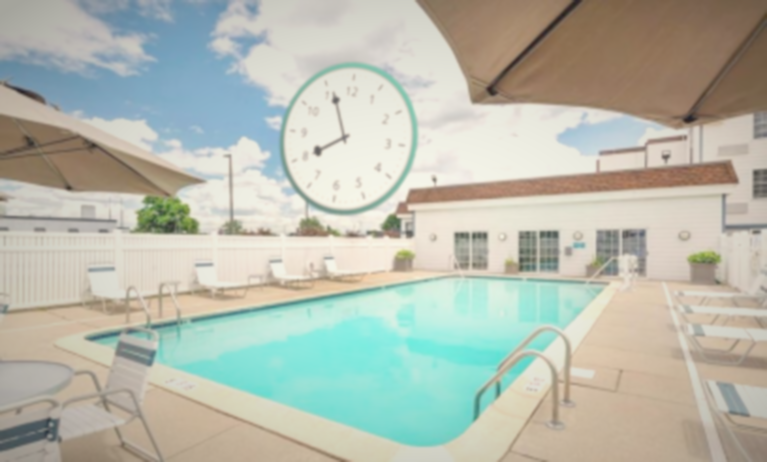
{"hour": 7, "minute": 56}
